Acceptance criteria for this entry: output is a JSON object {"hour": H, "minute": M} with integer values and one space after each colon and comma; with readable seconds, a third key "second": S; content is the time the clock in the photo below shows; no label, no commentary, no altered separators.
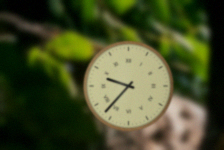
{"hour": 9, "minute": 37}
